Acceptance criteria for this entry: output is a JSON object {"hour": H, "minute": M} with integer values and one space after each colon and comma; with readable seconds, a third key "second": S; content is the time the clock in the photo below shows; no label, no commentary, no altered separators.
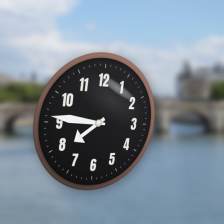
{"hour": 7, "minute": 46}
